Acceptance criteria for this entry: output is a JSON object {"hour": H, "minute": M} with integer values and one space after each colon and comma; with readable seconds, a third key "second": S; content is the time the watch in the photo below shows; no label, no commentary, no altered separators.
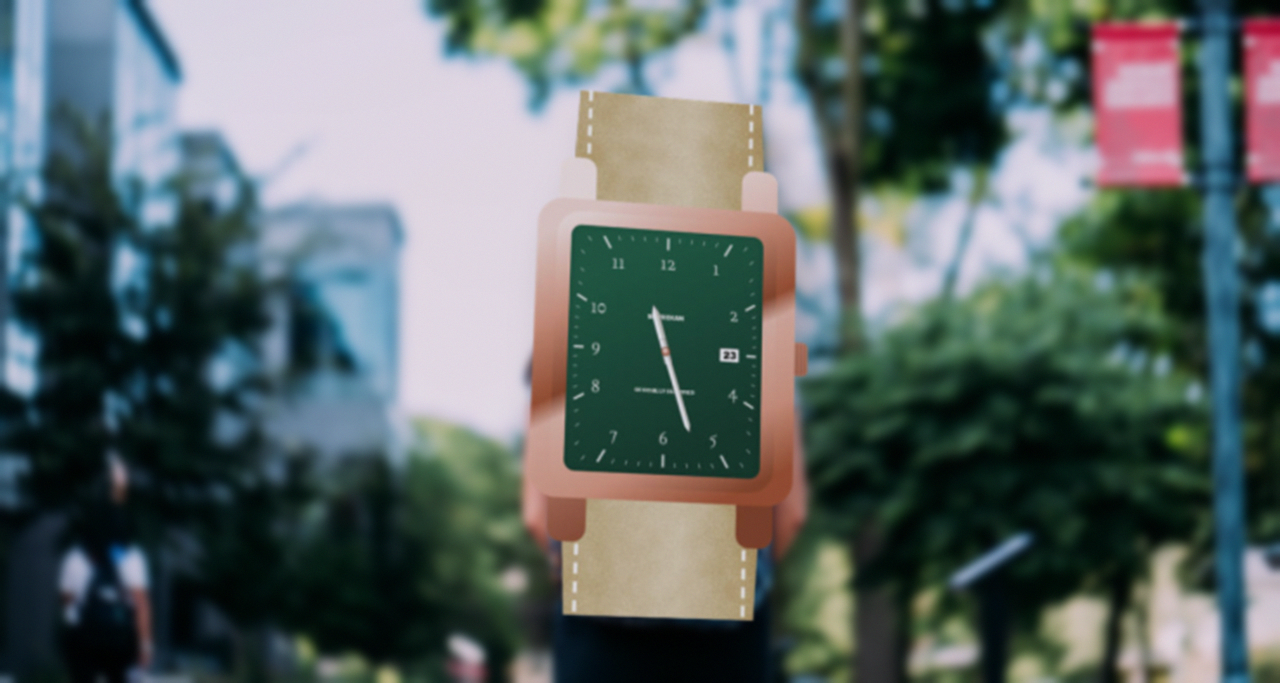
{"hour": 11, "minute": 27}
